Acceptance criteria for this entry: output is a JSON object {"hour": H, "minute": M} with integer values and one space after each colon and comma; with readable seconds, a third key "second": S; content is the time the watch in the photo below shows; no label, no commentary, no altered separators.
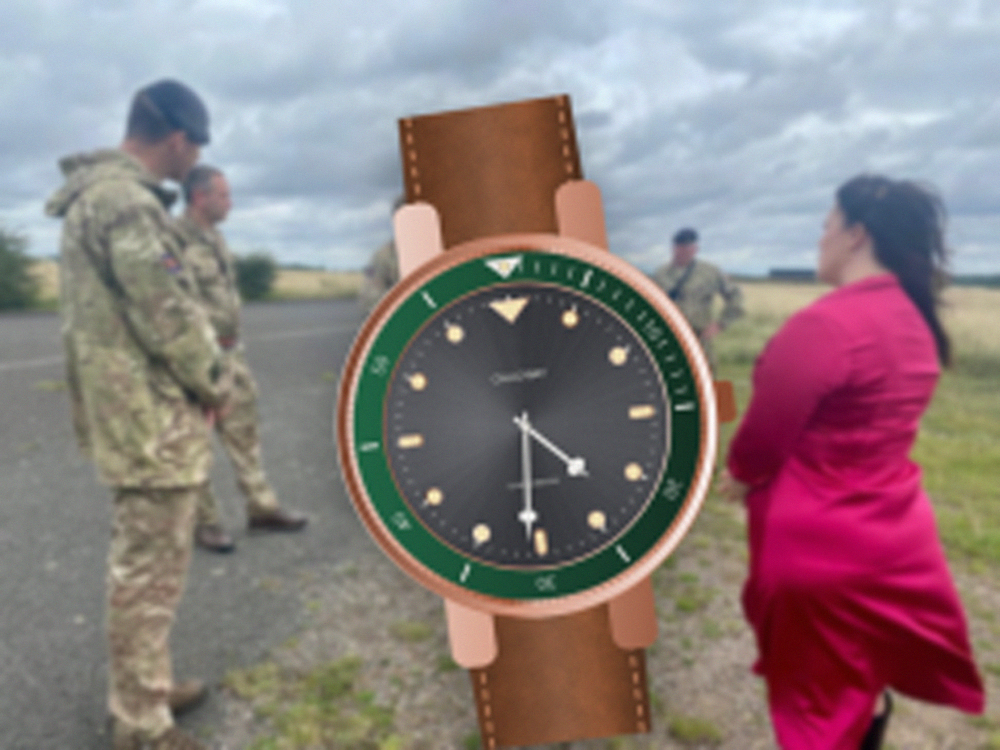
{"hour": 4, "minute": 31}
